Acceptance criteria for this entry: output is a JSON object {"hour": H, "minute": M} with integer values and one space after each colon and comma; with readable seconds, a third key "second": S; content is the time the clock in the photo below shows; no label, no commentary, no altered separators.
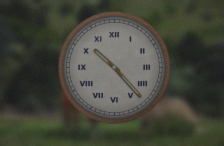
{"hour": 10, "minute": 23}
